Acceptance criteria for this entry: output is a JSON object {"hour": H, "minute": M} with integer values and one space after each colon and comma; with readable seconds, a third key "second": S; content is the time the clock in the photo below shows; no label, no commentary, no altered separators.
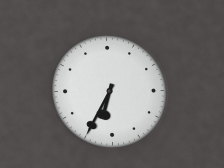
{"hour": 6, "minute": 35}
